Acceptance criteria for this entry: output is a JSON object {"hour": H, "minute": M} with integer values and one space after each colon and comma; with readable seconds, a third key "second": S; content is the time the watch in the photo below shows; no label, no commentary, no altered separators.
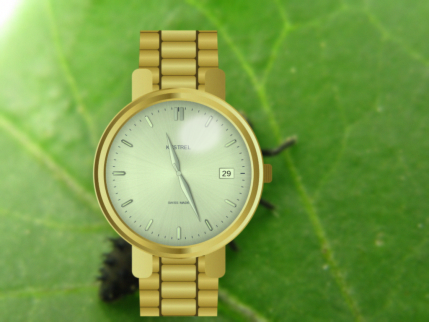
{"hour": 11, "minute": 26}
